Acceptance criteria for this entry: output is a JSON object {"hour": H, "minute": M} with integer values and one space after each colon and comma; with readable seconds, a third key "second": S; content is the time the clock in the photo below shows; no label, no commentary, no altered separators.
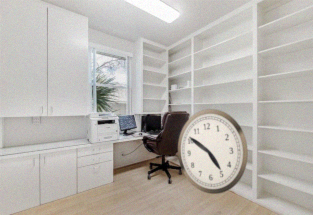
{"hour": 4, "minute": 51}
